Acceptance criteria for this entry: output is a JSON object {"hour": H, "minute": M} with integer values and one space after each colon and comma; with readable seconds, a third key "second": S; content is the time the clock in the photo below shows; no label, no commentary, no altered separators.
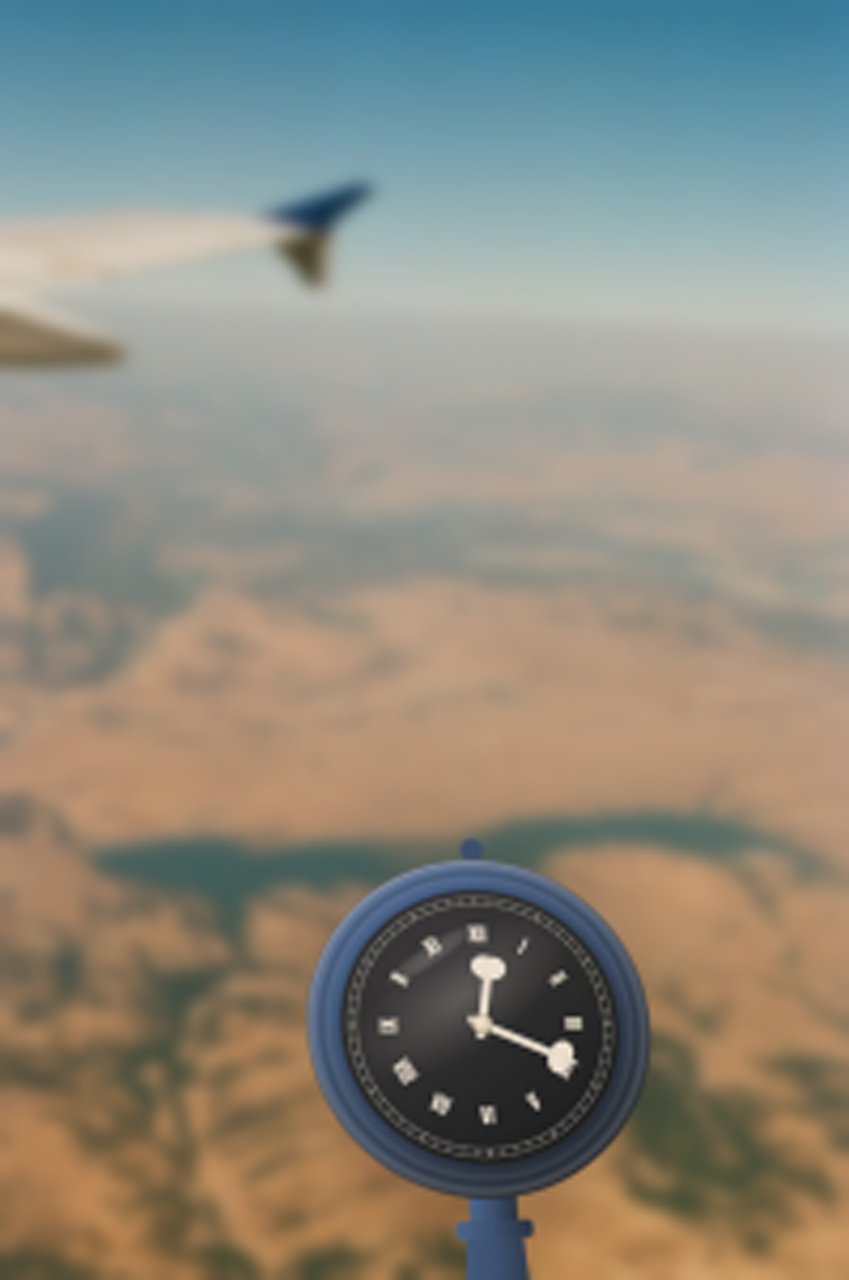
{"hour": 12, "minute": 19}
